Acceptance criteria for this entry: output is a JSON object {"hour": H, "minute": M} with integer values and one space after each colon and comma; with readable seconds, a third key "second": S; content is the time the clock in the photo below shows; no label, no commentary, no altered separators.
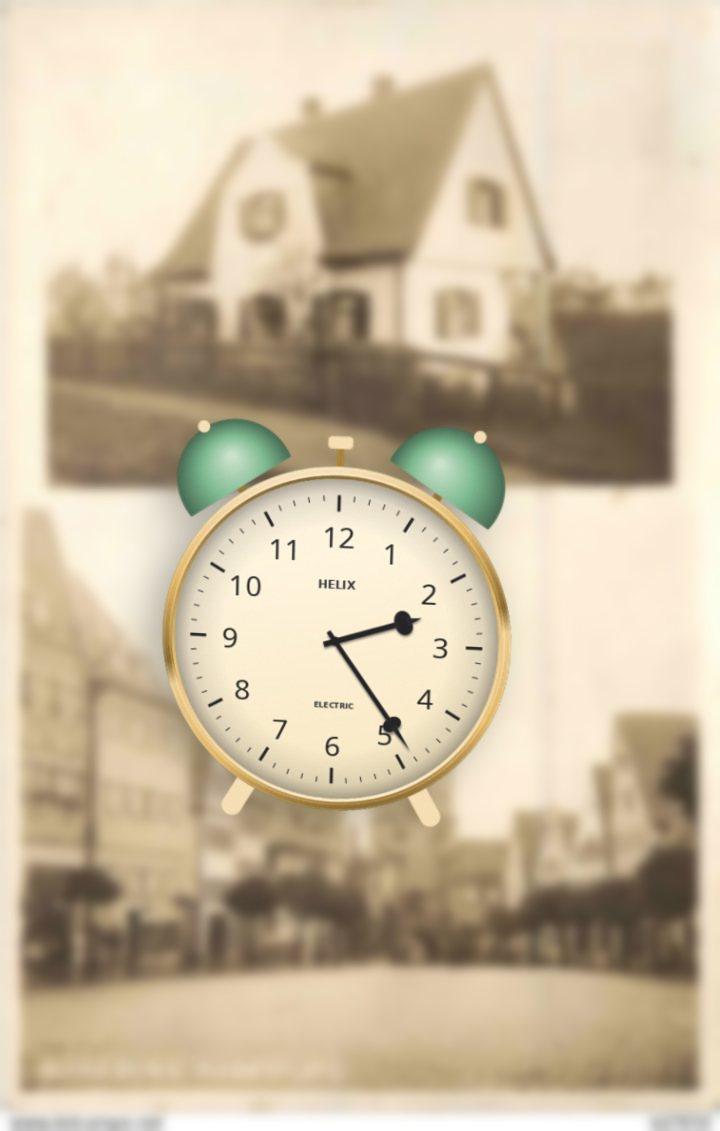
{"hour": 2, "minute": 24}
